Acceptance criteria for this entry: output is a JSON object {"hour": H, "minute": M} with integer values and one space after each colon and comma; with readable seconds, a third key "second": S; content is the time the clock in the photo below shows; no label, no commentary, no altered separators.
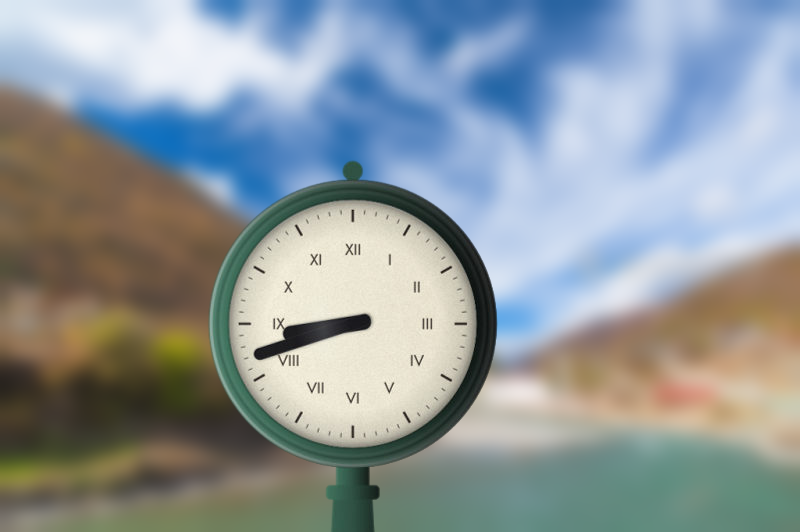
{"hour": 8, "minute": 42}
